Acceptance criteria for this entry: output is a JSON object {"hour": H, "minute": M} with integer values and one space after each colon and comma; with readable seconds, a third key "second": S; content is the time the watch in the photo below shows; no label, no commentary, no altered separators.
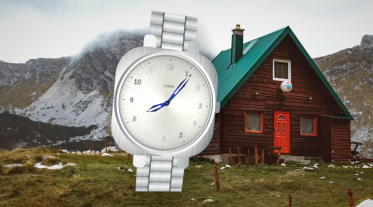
{"hour": 8, "minute": 6}
